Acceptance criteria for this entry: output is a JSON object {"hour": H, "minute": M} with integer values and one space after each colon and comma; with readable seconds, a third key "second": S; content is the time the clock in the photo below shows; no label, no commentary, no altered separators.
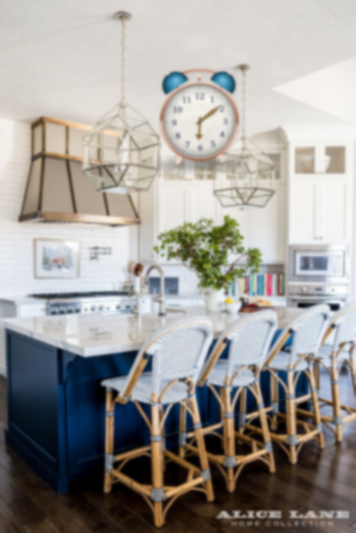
{"hour": 6, "minute": 9}
